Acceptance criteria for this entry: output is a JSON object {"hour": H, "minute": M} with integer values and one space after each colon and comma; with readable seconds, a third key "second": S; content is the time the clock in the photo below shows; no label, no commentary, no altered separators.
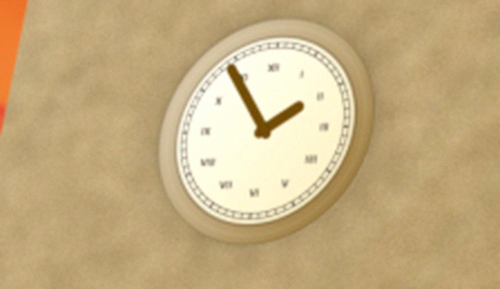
{"hour": 1, "minute": 54}
